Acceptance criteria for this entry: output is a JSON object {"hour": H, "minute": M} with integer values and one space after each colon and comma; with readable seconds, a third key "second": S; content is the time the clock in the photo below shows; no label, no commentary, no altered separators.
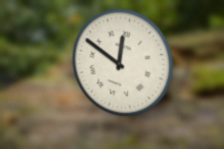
{"hour": 11, "minute": 48}
